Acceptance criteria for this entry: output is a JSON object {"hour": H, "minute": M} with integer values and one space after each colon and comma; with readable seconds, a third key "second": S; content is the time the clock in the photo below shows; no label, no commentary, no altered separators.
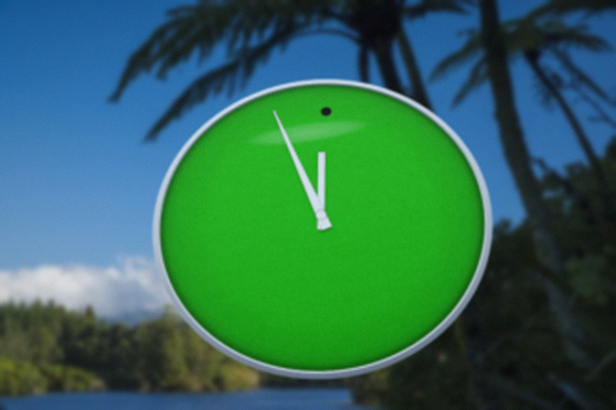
{"hour": 11, "minute": 56}
